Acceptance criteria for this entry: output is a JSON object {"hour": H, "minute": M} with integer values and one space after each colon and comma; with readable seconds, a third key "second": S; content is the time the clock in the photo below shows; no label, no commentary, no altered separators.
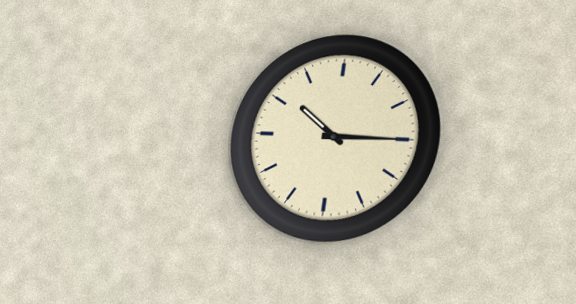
{"hour": 10, "minute": 15}
